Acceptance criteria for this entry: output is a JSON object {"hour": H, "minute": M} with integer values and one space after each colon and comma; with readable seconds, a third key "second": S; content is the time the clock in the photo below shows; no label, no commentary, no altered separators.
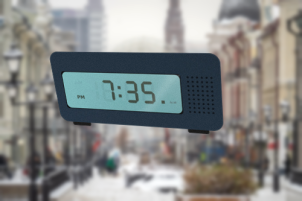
{"hour": 7, "minute": 35}
